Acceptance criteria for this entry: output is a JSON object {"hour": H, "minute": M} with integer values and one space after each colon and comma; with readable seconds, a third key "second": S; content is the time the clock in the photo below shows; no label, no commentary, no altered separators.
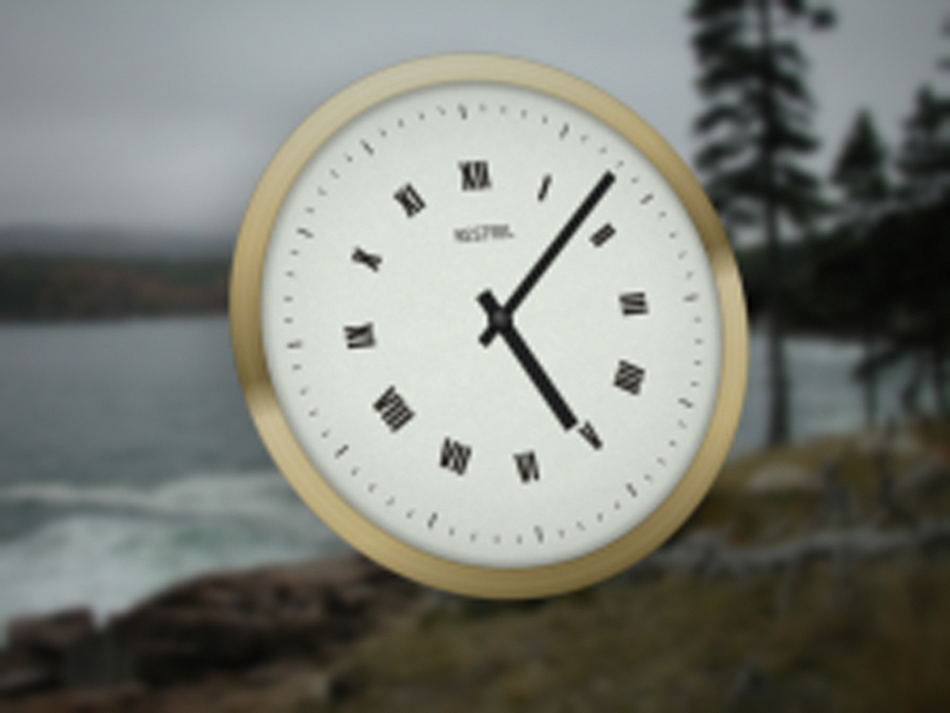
{"hour": 5, "minute": 8}
